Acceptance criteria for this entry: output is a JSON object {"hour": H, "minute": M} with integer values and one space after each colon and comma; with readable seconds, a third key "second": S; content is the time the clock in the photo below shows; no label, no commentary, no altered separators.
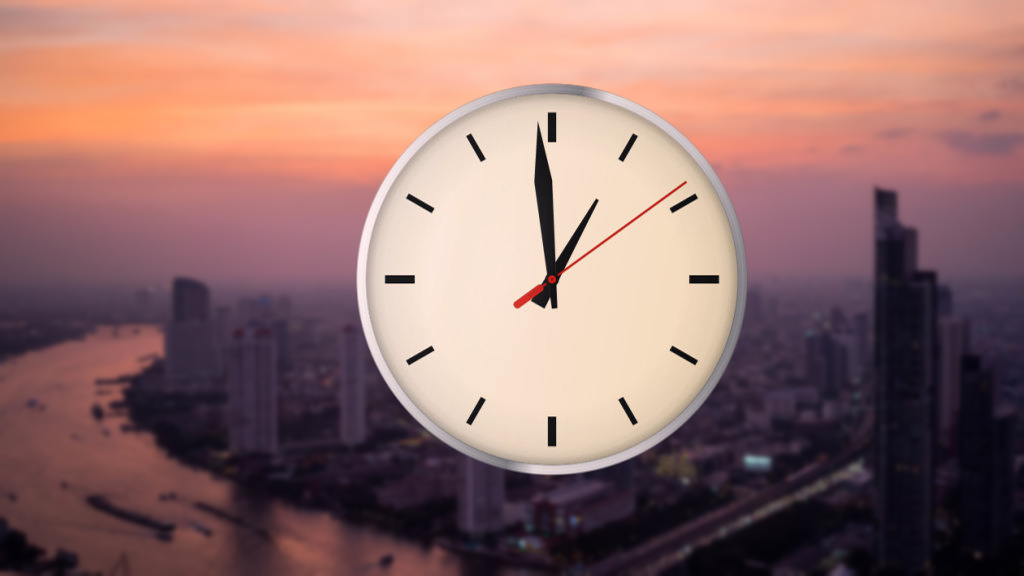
{"hour": 12, "minute": 59, "second": 9}
